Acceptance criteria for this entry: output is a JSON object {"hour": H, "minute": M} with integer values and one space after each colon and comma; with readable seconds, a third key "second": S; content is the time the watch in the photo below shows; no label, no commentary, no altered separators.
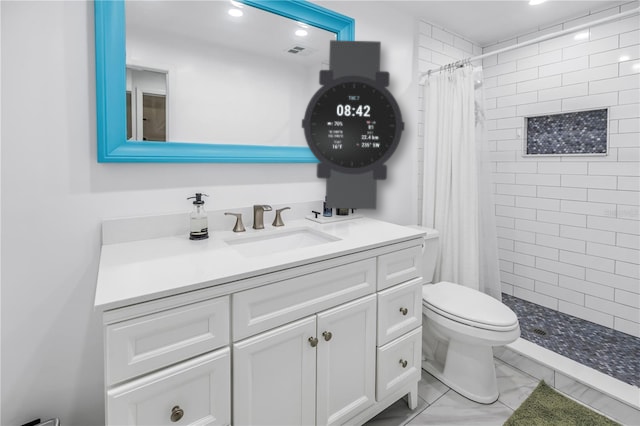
{"hour": 8, "minute": 42}
